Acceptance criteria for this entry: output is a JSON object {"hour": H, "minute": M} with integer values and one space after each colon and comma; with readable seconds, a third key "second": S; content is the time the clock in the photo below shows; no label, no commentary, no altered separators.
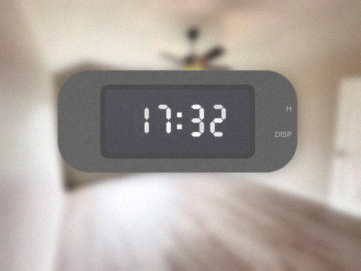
{"hour": 17, "minute": 32}
